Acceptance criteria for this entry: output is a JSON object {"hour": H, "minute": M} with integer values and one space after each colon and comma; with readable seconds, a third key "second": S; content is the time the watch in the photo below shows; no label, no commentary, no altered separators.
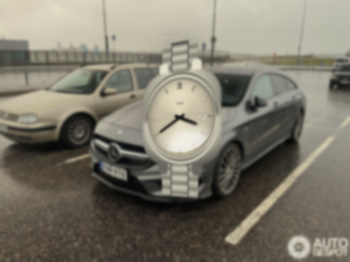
{"hour": 3, "minute": 40}
